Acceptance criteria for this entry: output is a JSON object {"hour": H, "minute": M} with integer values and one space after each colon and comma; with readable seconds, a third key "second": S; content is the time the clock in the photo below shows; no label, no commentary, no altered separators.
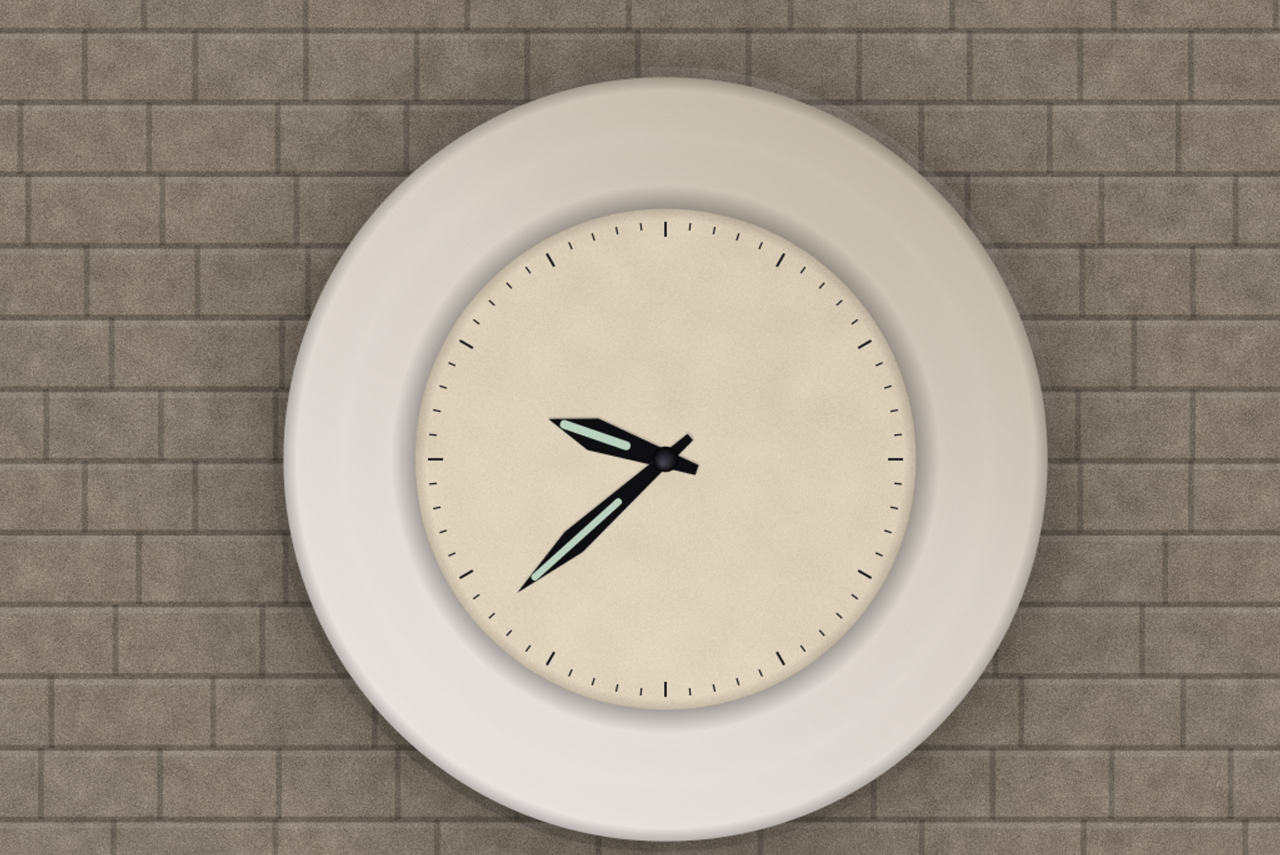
{"hour": 9, "minute": 38}
